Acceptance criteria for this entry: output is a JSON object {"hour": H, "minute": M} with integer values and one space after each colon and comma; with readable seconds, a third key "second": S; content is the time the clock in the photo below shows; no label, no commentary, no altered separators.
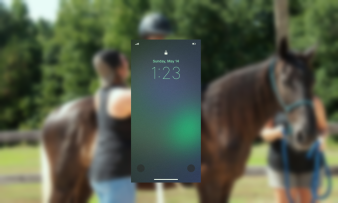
{"hour": 1, "minute": 23}
